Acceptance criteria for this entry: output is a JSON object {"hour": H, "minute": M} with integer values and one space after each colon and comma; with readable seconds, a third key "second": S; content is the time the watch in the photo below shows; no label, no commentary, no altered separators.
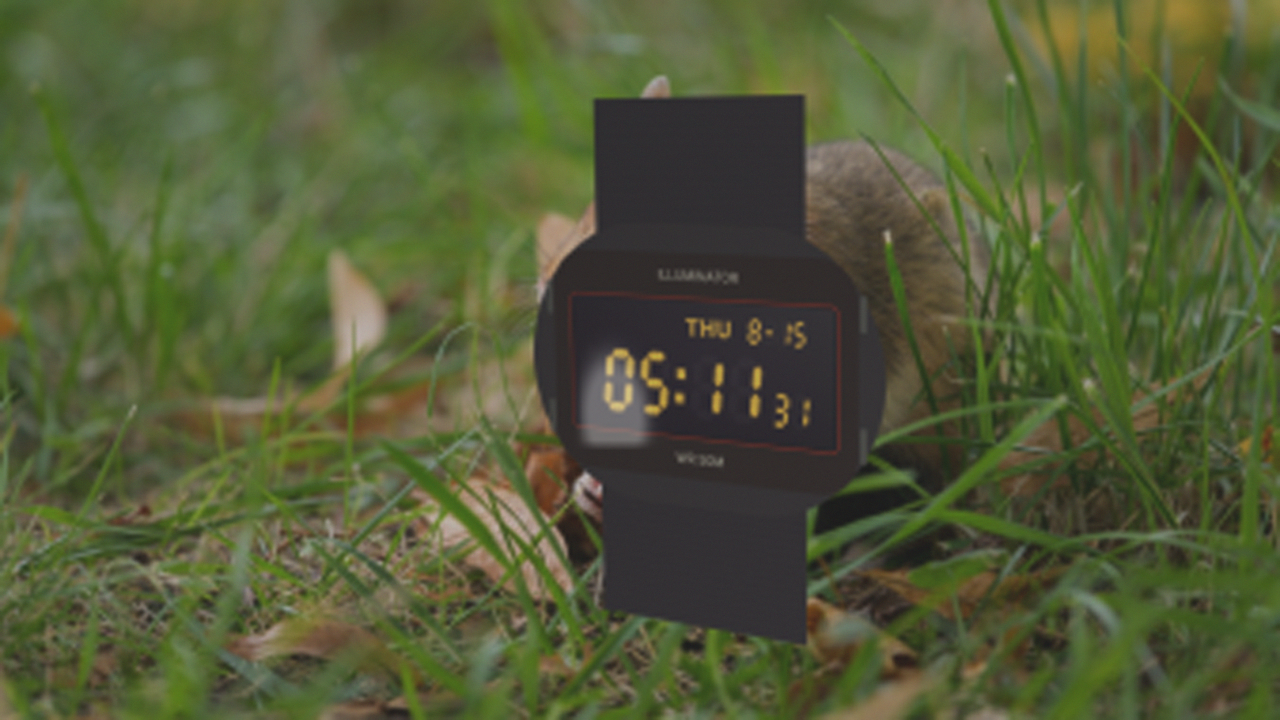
{"hour": 5, "minute": 11, "second": 31}
